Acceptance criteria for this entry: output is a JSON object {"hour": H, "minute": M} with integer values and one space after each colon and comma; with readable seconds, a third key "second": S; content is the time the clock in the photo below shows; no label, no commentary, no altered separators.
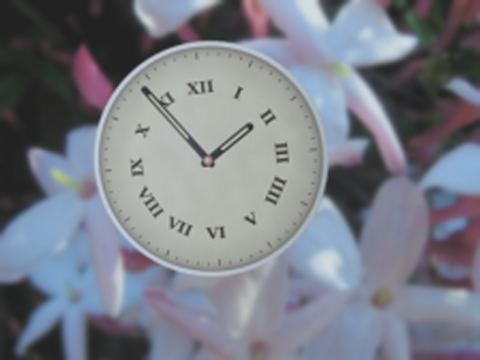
{"hour": 1, "minute": 54}
